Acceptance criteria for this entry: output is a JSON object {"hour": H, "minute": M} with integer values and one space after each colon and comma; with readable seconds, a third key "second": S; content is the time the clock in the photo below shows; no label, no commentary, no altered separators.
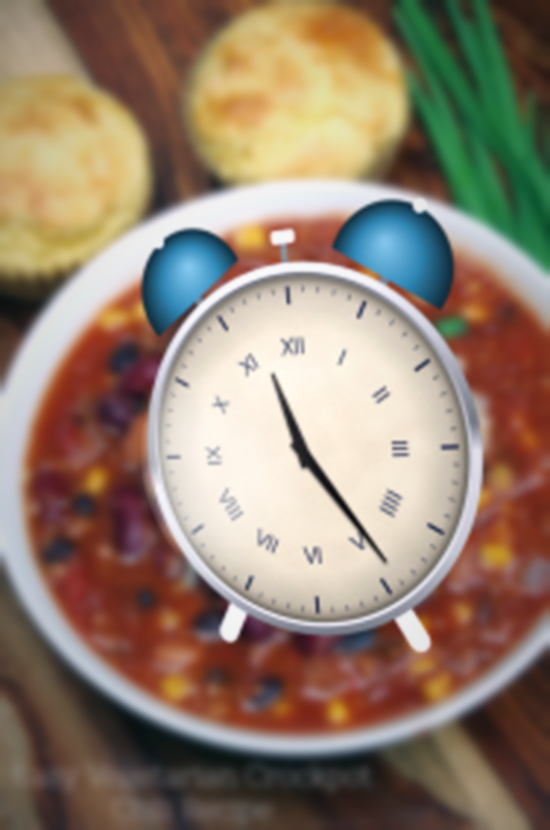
{"hour": 11, "minute": 24}
